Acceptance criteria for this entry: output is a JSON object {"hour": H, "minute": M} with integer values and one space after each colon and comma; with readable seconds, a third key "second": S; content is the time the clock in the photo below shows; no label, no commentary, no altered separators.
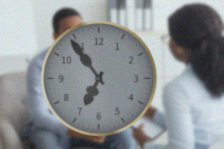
{"hour": 6, "minute": 54}
